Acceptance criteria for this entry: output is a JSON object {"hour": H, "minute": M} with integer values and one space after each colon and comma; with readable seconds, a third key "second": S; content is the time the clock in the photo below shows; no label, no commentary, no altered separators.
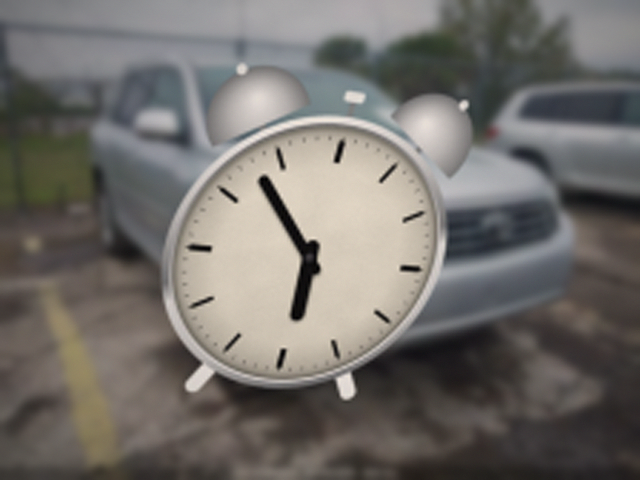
{"hour": 5, "minute": 53}
